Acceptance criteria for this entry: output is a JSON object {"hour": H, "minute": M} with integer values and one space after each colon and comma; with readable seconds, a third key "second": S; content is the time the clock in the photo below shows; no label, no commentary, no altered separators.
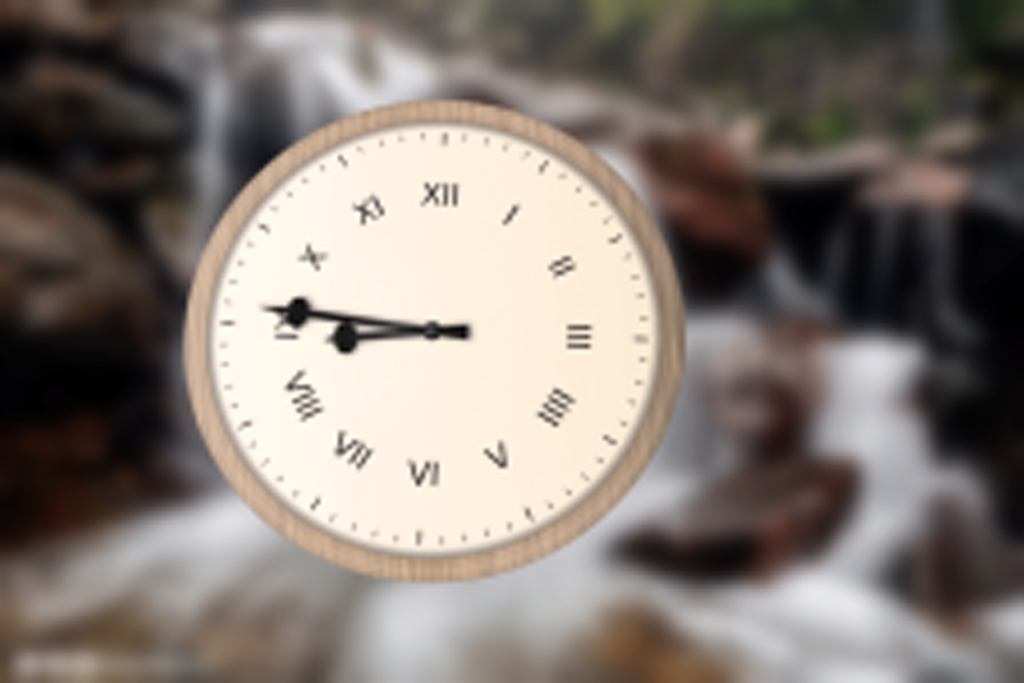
{"hour": 8, "minute": 46}
